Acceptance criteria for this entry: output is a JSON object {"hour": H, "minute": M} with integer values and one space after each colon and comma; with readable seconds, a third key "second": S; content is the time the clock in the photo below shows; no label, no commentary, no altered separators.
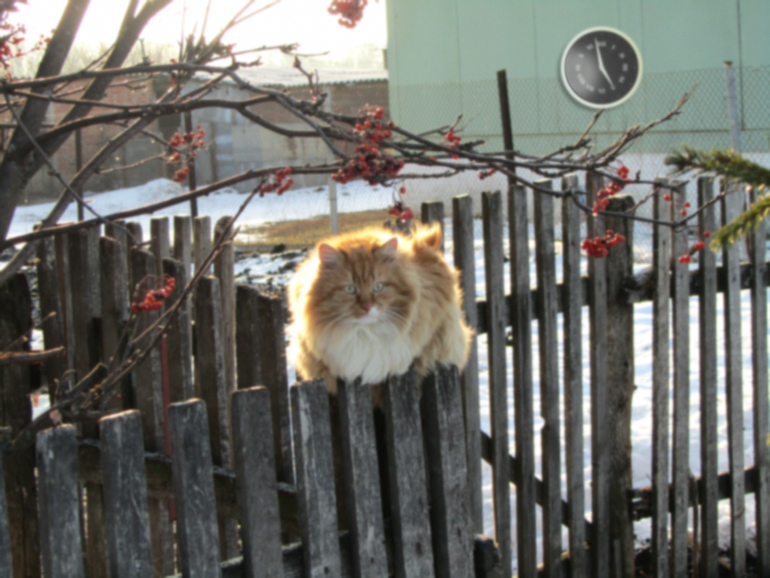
{"hour": 4, "minute": 58}
